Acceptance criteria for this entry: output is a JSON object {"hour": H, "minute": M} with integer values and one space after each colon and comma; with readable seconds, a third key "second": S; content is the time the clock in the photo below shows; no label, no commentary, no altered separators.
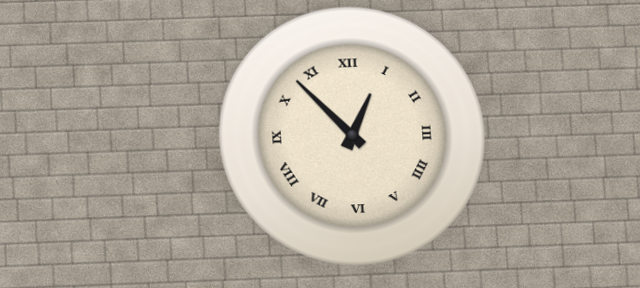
{"hour": 12, "minute": 53}
